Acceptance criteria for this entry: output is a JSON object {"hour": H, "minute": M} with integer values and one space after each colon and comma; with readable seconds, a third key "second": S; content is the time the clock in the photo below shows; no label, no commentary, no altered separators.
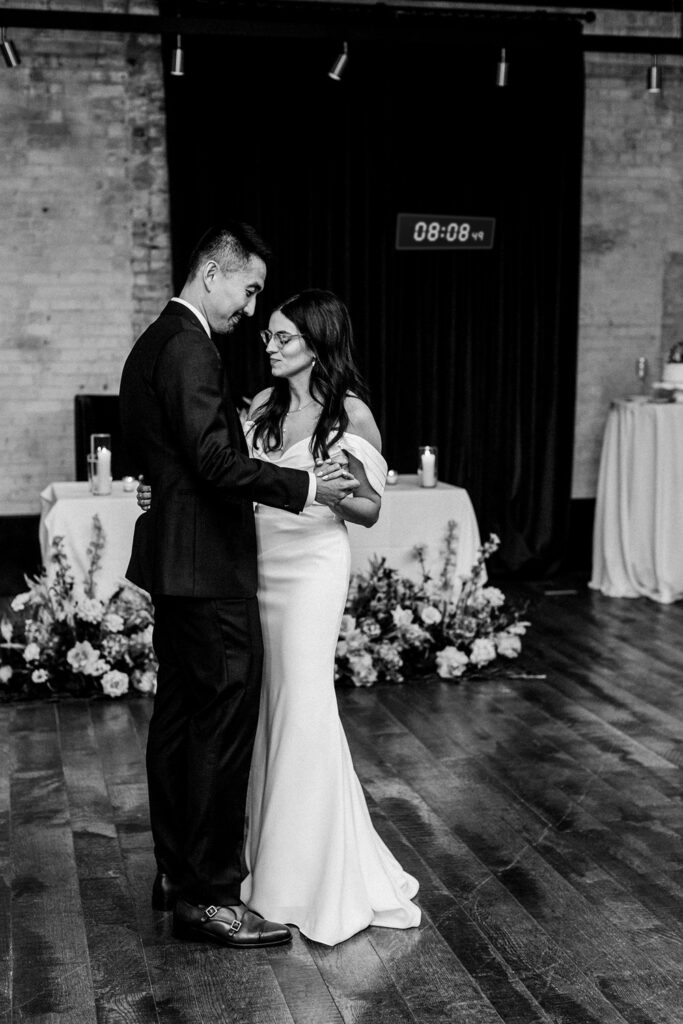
{"hour": 8, "minute": 8}
